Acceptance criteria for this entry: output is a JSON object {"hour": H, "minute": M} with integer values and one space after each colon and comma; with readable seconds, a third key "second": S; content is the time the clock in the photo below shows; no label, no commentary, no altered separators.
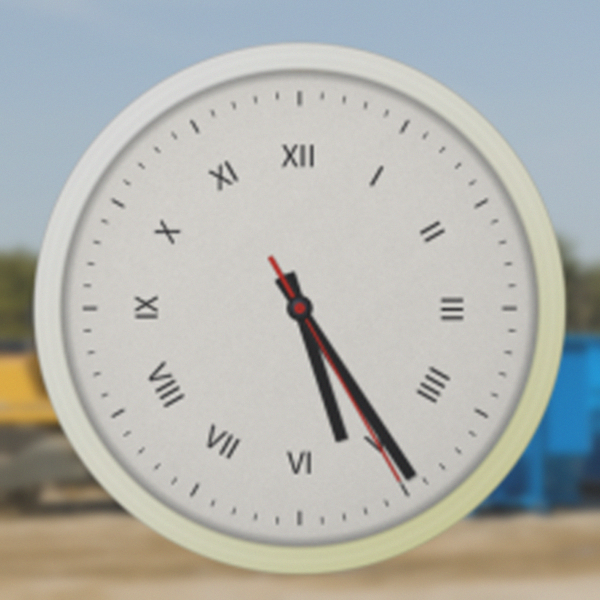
{"hour": 5, "minute": 24, "second": 25}
